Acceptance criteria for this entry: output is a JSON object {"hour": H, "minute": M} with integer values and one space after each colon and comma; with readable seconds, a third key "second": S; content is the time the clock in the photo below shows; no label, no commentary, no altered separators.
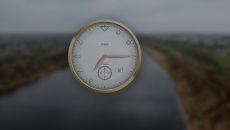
{"hour": 7, "minute": 15}
